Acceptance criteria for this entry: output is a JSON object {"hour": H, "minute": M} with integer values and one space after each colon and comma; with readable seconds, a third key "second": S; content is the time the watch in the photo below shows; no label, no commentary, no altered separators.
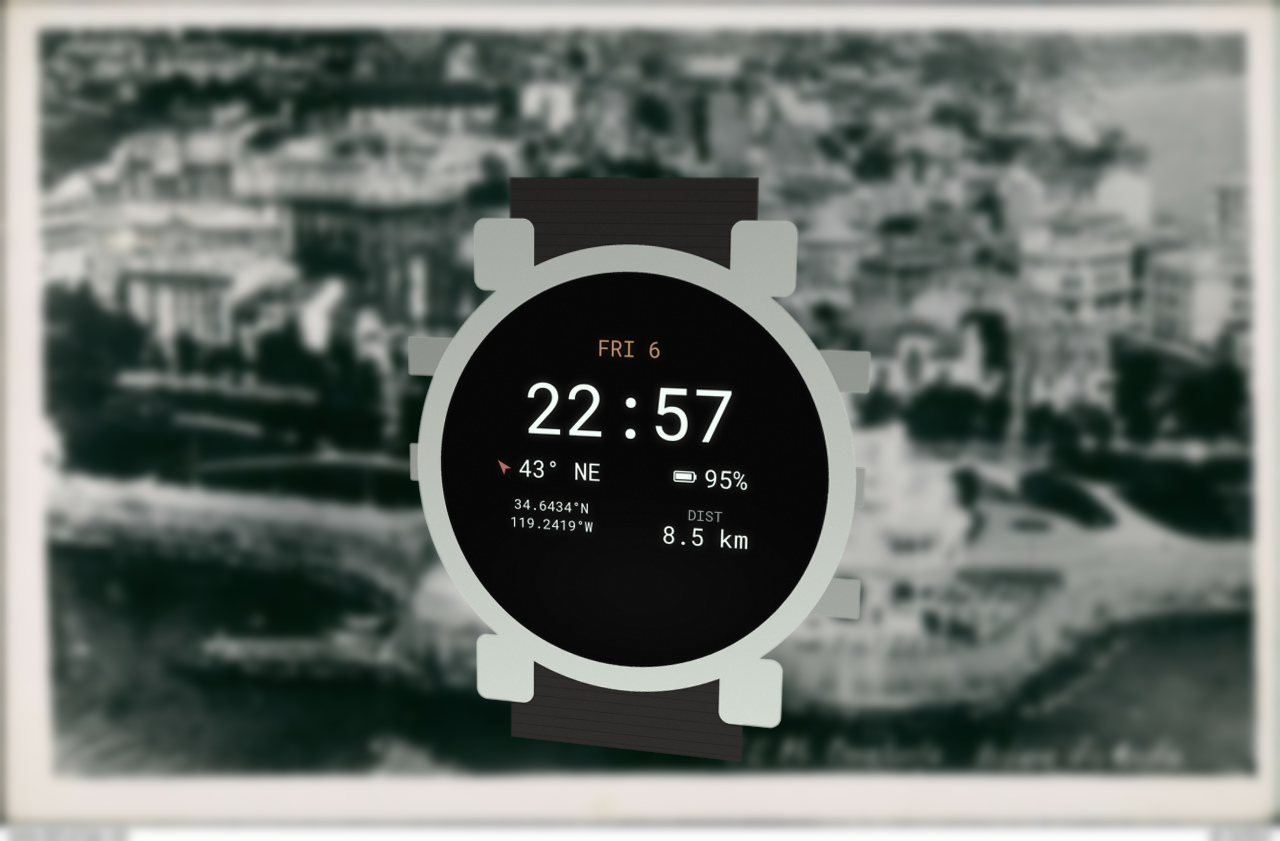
{"hour": 22, "minute": 57}
